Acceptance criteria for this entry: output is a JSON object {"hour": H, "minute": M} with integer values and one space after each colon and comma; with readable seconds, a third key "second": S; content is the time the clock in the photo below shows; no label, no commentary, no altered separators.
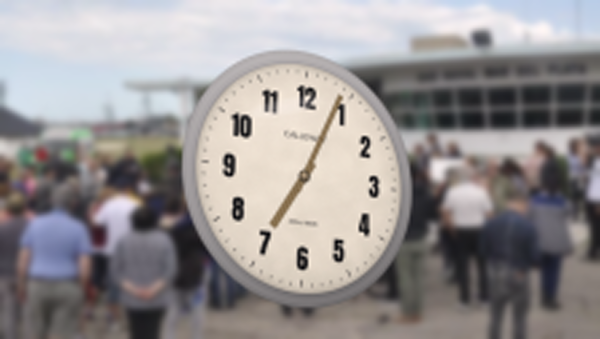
{"hour": 7, "minute": 4}
